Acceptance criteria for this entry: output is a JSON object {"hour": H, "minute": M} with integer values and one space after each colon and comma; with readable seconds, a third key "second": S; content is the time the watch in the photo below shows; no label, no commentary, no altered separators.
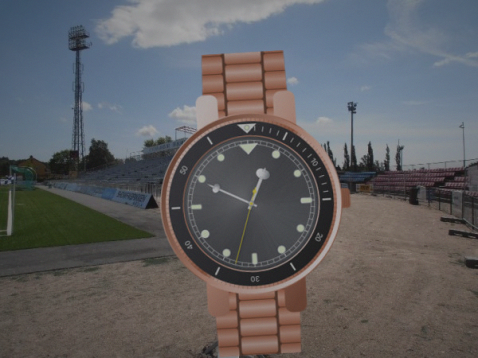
{"hour": 12, "minute": 49, "second": 33}
